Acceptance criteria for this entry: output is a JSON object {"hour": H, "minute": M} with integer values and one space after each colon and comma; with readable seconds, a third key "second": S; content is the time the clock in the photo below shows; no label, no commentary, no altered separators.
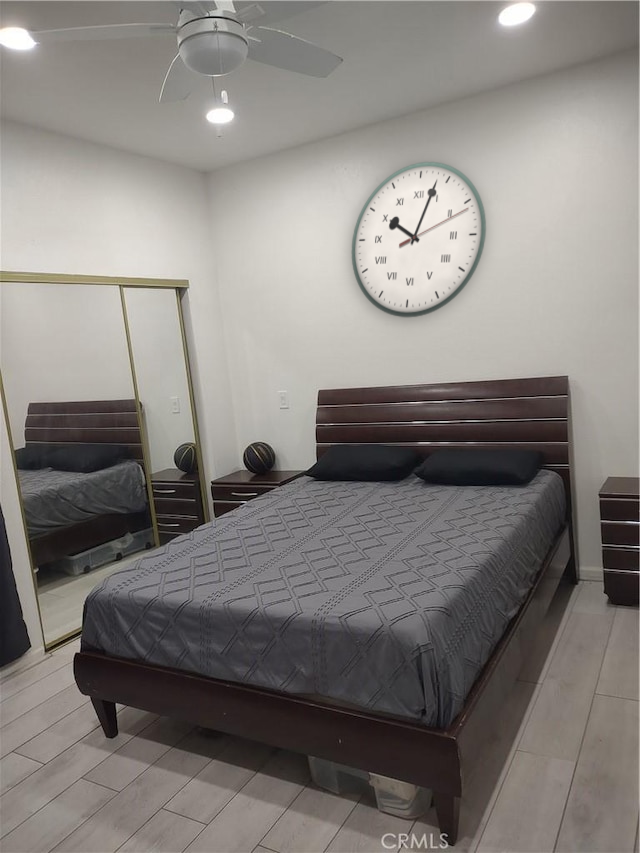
{"hour": 10, "minute": 3, "second": 11}
